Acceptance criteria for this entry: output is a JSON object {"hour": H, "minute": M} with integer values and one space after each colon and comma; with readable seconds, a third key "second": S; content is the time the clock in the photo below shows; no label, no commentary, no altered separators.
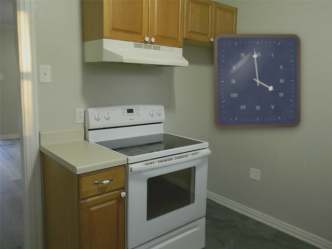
{"hour": 3, "minute": 59}
